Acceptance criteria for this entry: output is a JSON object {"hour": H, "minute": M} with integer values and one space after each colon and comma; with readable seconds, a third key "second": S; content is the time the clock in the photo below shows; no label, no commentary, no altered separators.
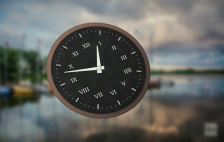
{"hour": 12, "minute": 48}
